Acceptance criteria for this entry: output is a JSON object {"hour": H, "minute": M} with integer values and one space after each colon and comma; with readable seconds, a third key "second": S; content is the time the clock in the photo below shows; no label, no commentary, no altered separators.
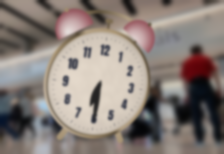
{"hour": 6, "minute": 30}
